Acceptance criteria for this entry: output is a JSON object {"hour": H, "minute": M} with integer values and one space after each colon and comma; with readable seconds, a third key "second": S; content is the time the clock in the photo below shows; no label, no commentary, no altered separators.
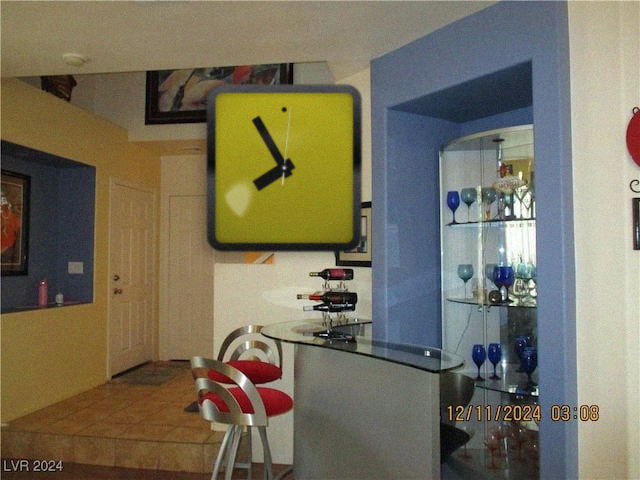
{"hour": 7, "minute": 55, "second": 1}
